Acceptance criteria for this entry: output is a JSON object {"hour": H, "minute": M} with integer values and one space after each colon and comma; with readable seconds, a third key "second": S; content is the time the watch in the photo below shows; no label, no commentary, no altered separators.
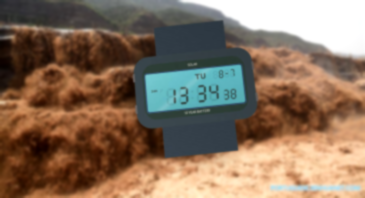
{"hour": 13, "minute": 34, "second": 38}
